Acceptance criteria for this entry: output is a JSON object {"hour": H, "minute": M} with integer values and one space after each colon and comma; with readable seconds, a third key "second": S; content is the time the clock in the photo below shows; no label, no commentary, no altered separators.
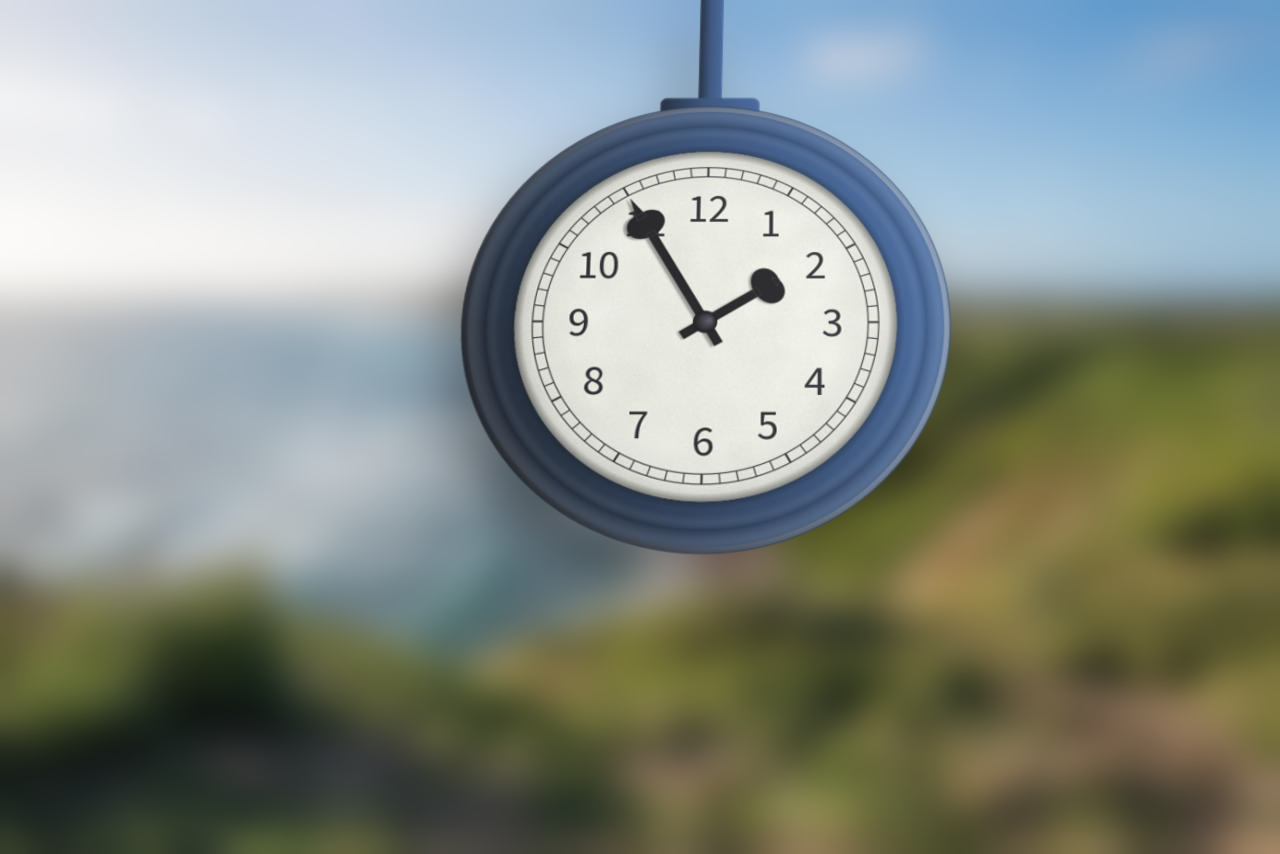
{"hour": 1, "minute": 55}
